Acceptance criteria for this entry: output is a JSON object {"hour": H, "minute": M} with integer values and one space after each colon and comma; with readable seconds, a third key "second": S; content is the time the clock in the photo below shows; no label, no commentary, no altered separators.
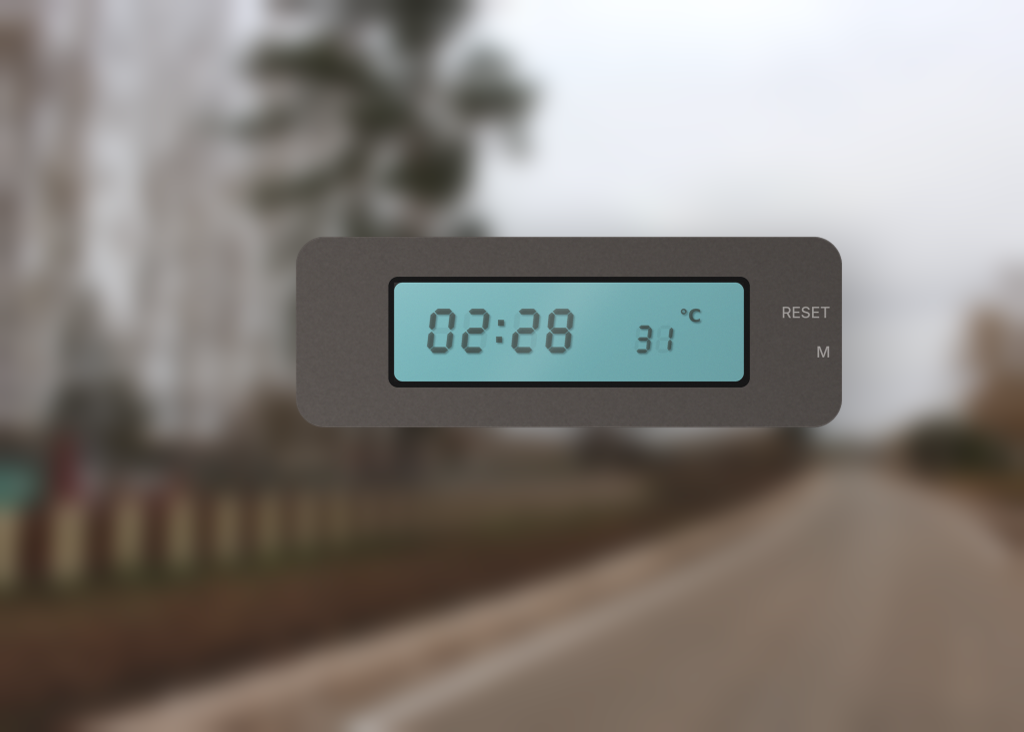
{"hour": 2, "minute": 28}
